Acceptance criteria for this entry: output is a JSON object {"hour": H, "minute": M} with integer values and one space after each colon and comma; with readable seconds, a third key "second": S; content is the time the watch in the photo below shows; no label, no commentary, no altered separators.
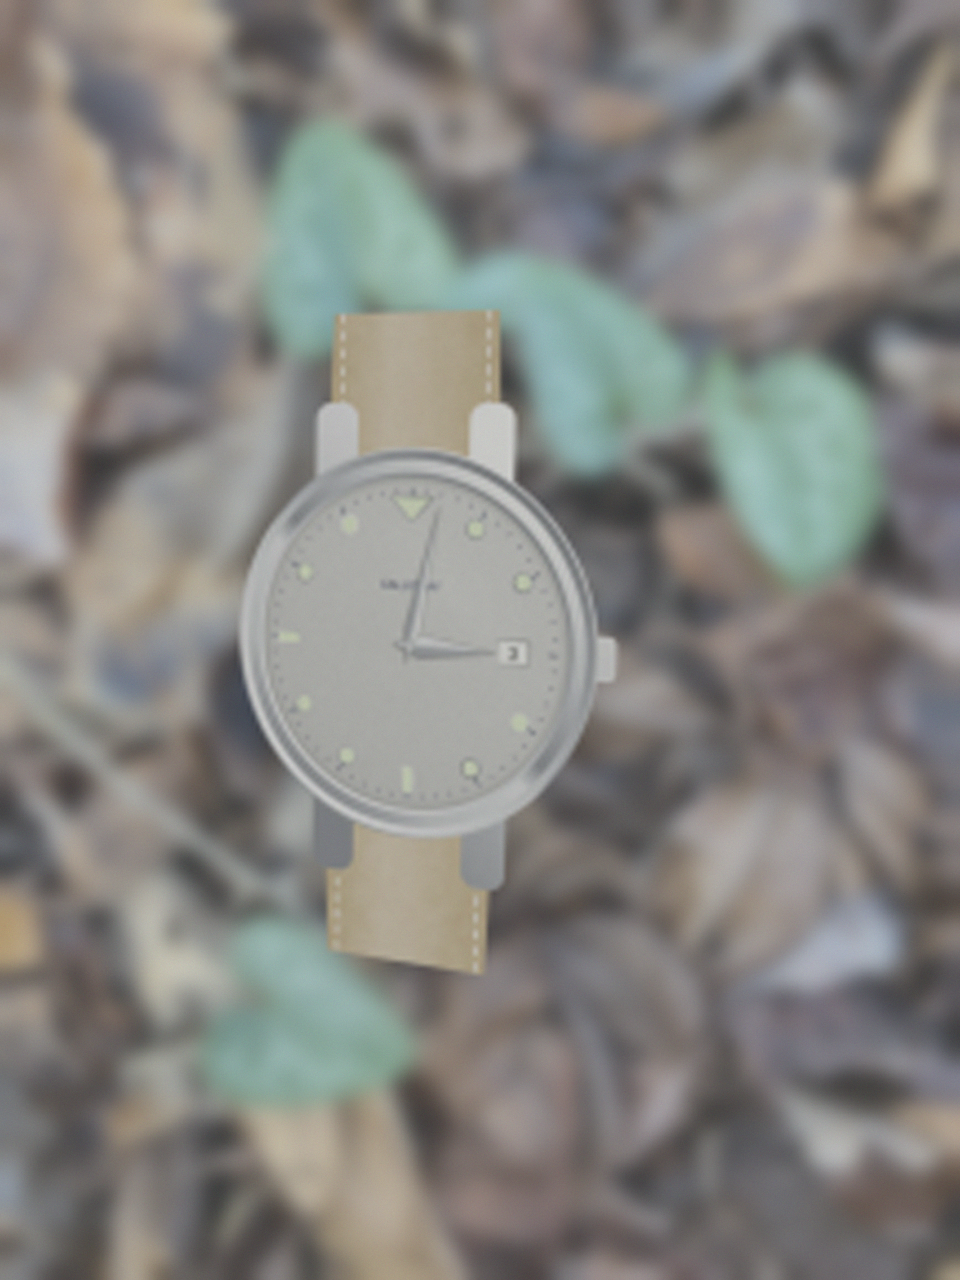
{"hour": 3, "minute": 2}
